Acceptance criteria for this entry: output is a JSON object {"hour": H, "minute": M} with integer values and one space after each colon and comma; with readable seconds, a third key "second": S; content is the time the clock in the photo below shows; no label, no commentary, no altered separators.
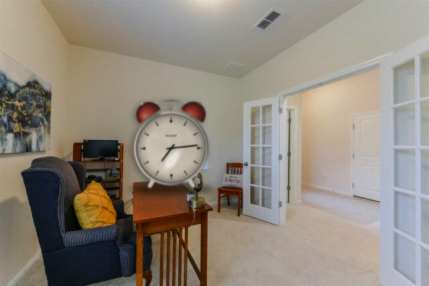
{"hour": 7, "minute": 14}
